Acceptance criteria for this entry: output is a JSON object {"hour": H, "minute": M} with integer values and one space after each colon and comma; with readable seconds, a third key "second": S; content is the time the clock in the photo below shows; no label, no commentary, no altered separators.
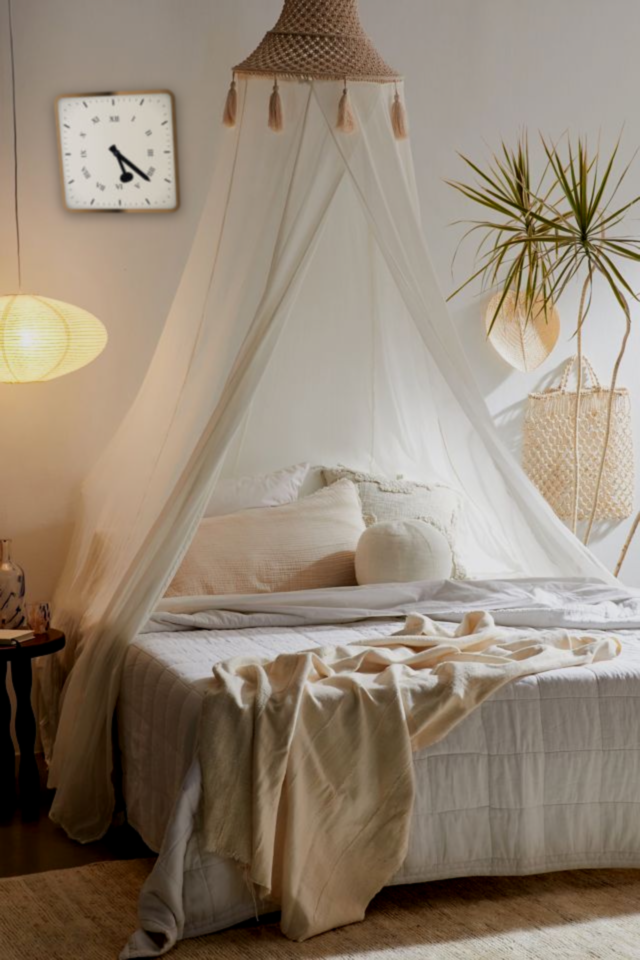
{"hour": 5, "minute": 22}
